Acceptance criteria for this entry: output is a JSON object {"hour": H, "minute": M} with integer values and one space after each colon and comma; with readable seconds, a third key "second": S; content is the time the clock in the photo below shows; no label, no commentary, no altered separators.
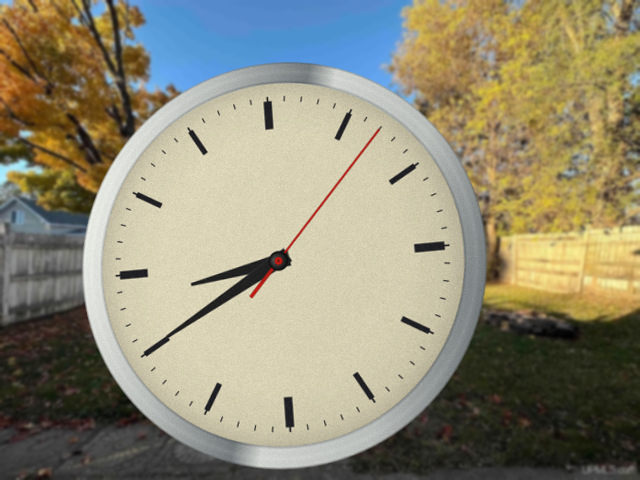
{"hour": 8, "minute": 40, "second": 7}
